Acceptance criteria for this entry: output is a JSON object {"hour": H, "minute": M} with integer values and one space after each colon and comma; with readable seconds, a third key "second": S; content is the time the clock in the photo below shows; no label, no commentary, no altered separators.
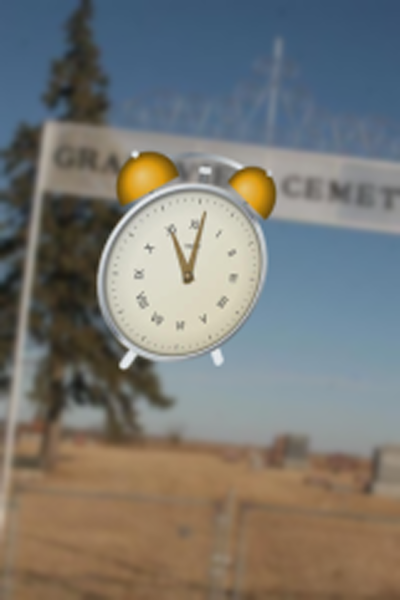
{"hour": 11, "minute": 1}
